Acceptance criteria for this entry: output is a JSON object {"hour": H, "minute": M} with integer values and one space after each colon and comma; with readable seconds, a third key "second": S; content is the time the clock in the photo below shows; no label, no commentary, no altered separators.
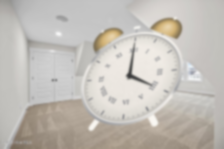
{"hour": 4, "minute": 0}
